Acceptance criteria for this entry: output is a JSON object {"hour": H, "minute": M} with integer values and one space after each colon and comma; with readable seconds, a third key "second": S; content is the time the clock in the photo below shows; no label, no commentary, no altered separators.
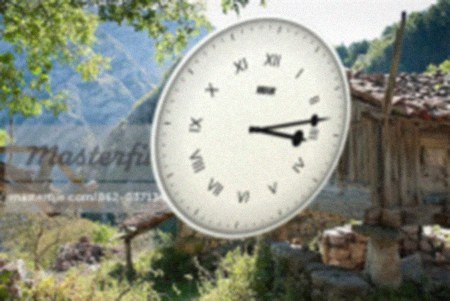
{"hour": 3, "minute": 13}
